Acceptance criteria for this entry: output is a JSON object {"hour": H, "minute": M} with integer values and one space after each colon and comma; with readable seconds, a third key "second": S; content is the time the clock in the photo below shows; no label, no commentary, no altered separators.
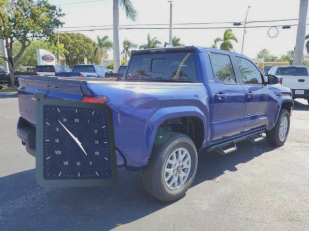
{"hour": 4, "minute": 53}
